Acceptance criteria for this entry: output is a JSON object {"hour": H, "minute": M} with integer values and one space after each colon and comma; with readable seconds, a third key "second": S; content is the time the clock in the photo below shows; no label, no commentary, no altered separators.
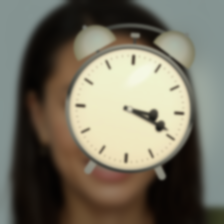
{"hour": 3, "minute": 19}
